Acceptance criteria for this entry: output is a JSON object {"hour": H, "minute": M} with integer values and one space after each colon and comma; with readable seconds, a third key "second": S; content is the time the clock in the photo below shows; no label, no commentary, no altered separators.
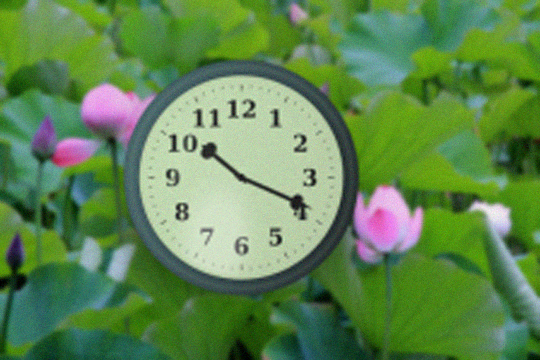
{"hour": 10, "minute": 19}
